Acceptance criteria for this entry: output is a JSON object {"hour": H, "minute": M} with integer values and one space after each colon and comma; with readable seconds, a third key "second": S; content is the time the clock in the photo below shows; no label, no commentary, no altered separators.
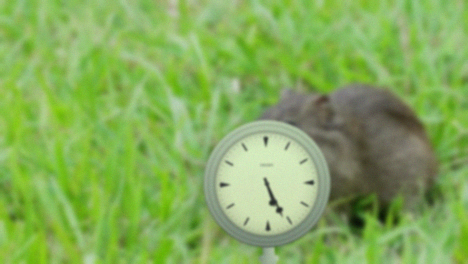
{"hour": 5, "minute": 26}
